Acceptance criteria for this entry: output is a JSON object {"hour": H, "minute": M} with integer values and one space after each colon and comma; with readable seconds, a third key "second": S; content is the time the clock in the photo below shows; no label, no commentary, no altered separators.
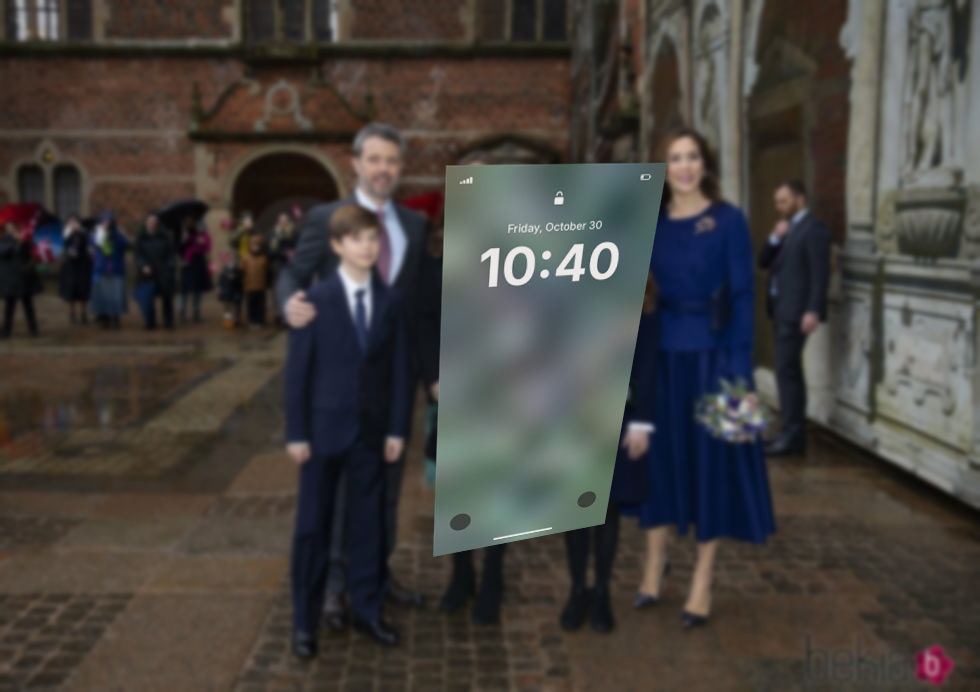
{"hour": 10, "minute": 40}
